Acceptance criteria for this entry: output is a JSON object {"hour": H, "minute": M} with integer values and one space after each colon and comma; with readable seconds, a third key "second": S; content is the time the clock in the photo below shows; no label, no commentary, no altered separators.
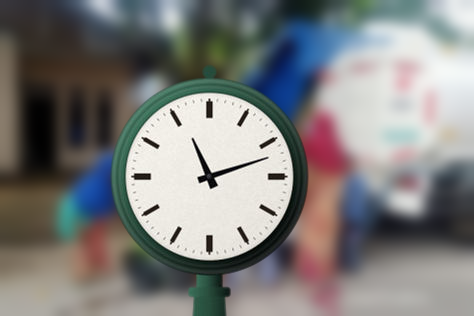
{"hour": 11, "minute": 12}
